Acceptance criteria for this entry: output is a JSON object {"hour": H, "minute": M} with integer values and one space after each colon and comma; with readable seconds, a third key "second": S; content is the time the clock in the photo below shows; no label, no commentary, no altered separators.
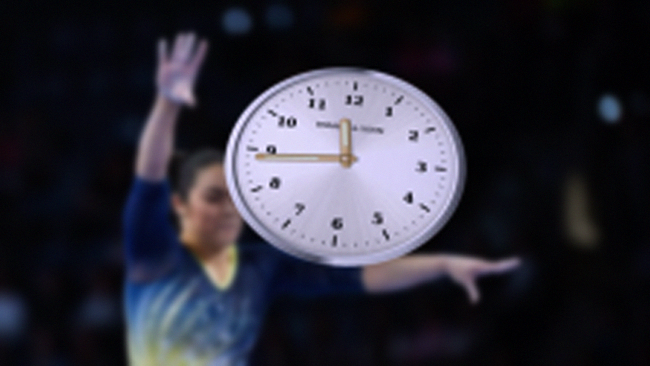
{"hour": 11, "minute": 44}
